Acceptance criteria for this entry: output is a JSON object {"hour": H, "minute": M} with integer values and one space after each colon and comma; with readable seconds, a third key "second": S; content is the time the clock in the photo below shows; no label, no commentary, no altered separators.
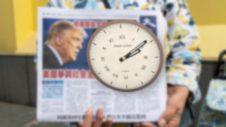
{"hour": 2, "minute": 9}
